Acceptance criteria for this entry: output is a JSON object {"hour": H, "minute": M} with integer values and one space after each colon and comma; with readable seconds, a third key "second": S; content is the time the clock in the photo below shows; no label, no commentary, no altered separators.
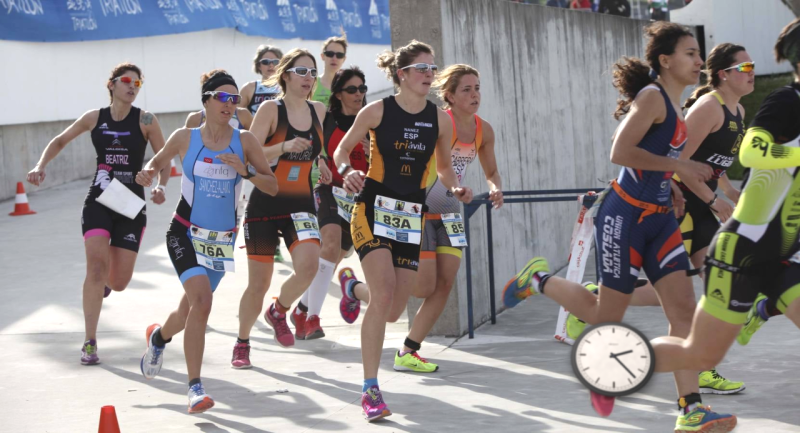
{"hour": 2, "minute": 23}
